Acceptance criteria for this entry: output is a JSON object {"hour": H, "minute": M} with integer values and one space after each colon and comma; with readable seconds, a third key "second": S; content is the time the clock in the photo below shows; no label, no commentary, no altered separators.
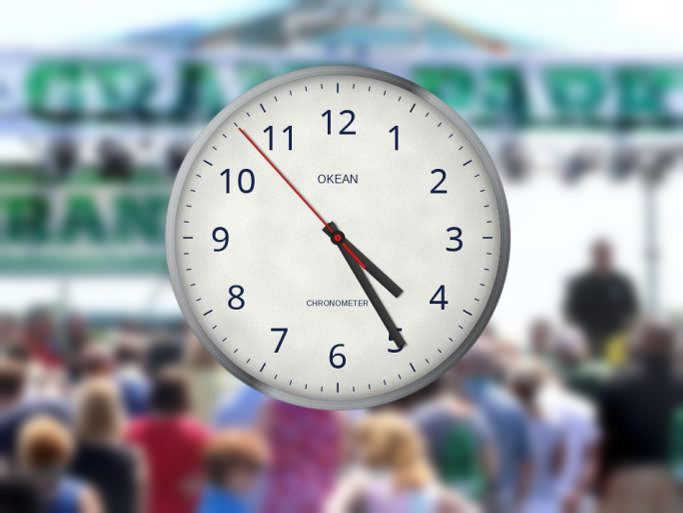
{"hour": 4, "minute": 24, "second": 53}
